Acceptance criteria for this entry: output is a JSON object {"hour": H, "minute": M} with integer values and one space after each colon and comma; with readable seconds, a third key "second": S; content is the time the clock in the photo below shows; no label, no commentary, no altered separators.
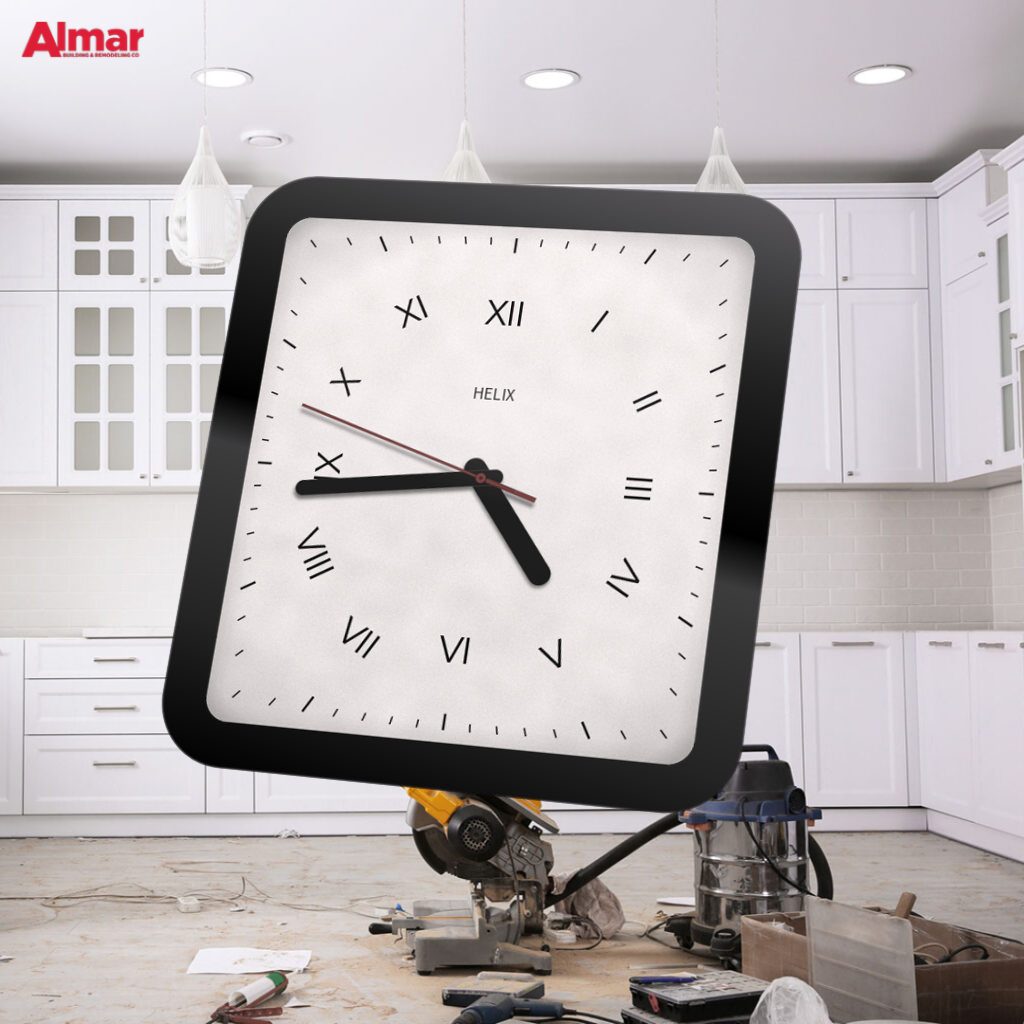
{"hour": 4, "minute": 43, "second": 48}
